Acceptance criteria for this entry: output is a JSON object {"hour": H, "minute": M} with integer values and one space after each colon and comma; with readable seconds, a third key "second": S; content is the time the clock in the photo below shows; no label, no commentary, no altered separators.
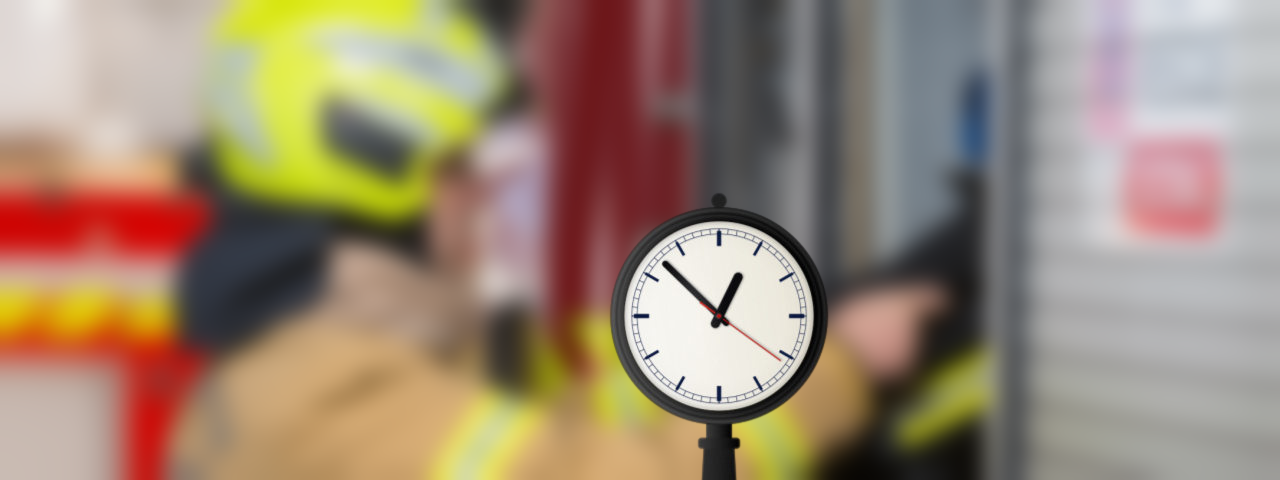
{"hour": 12, "minute": 52, "second": 21}
